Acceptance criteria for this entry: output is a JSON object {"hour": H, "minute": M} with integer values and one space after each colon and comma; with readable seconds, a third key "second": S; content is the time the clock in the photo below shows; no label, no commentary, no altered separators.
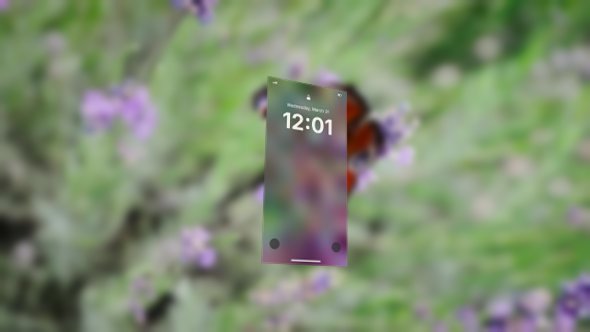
{"hour": 12, "minute": 1}
